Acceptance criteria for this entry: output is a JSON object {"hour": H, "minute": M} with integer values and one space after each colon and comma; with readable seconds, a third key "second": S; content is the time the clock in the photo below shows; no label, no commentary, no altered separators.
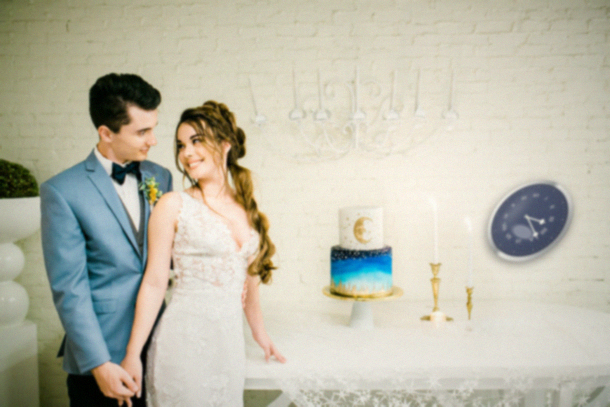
{"hour": 3, "minute": 23}
